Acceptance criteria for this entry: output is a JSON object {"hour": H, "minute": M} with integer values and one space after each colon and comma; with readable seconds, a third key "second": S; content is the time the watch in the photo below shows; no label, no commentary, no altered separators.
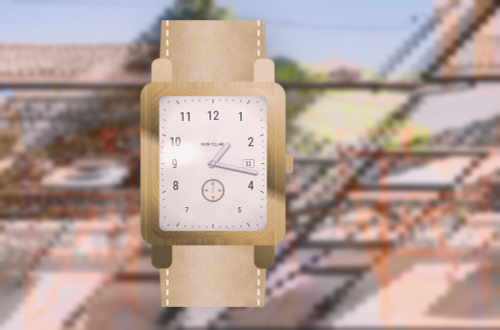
{"hour": 1, "minute": 17}
